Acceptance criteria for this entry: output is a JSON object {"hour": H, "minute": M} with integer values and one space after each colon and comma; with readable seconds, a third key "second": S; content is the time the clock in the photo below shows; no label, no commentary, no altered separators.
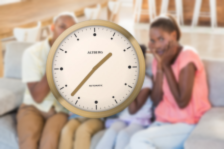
{"hour": 1, "minute": 37}
